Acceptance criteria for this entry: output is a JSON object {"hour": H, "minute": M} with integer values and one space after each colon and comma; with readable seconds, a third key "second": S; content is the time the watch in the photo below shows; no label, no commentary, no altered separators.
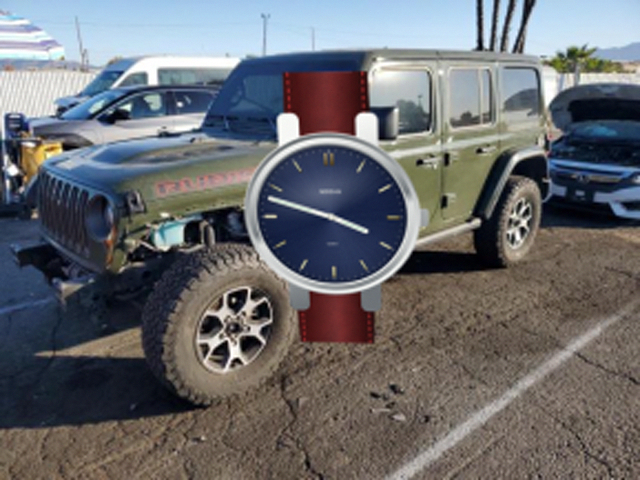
{"hour": 3, "minute": 48}
